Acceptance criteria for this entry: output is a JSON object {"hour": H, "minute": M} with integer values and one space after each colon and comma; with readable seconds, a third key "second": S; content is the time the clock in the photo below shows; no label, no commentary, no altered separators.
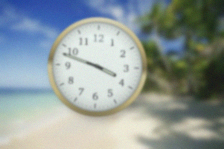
{"hour": 3, "minute": 48}
